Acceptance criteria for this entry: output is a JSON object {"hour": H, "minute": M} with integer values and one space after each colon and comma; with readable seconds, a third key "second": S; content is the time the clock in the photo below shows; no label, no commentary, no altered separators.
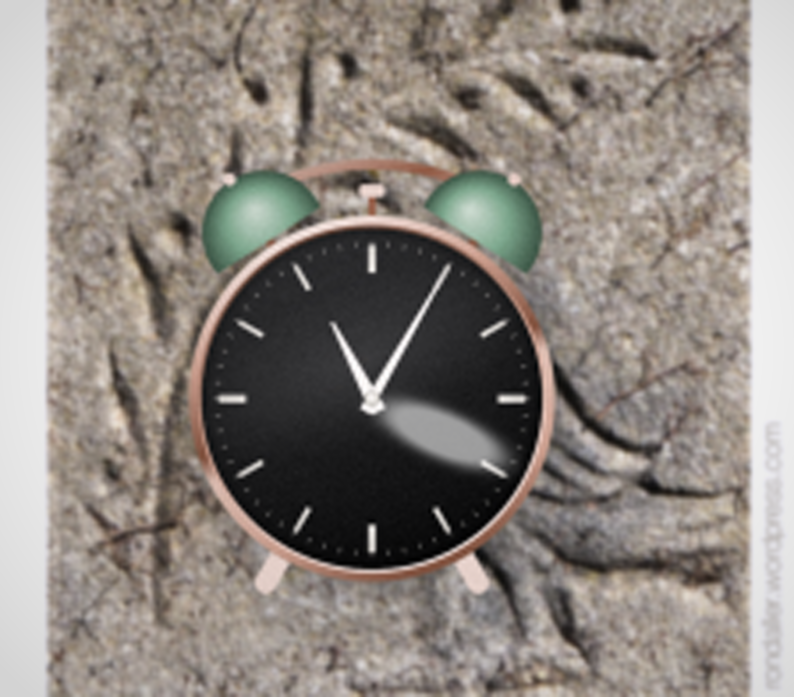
{"hour": 11, "minute": 5}
